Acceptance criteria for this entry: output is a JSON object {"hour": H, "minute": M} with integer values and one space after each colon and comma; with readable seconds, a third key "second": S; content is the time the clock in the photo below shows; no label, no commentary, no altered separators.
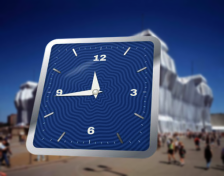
{"hour": 11, "minute": 44}
